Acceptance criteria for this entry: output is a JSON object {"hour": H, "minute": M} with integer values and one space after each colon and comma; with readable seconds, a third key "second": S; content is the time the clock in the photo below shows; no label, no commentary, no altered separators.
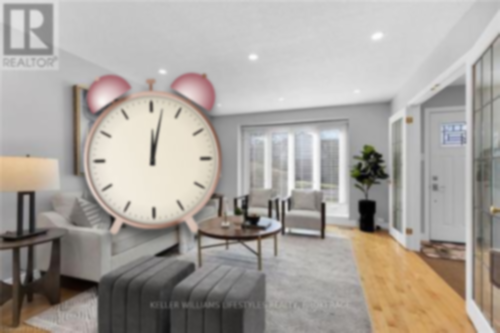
{"hour": 12, "minute": 2}
